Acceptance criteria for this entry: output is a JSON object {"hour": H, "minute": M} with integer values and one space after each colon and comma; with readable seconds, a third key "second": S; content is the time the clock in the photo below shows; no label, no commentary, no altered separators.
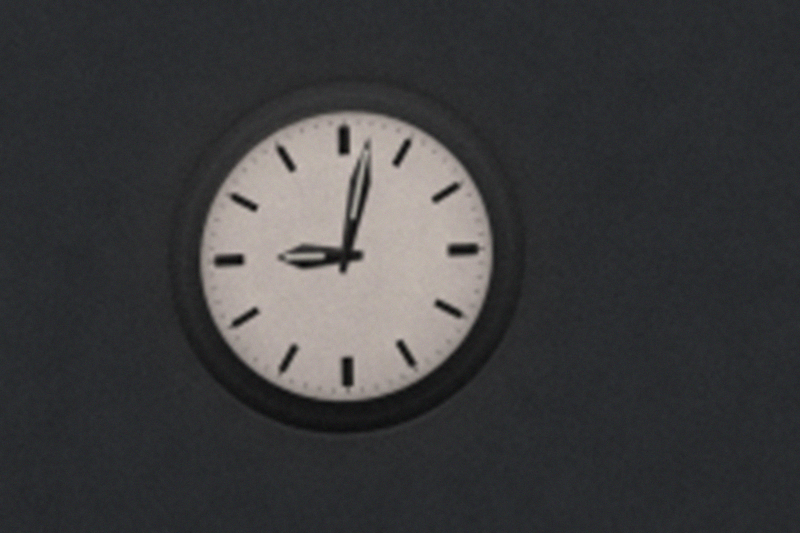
{"hour": 9, "minute": 2}
